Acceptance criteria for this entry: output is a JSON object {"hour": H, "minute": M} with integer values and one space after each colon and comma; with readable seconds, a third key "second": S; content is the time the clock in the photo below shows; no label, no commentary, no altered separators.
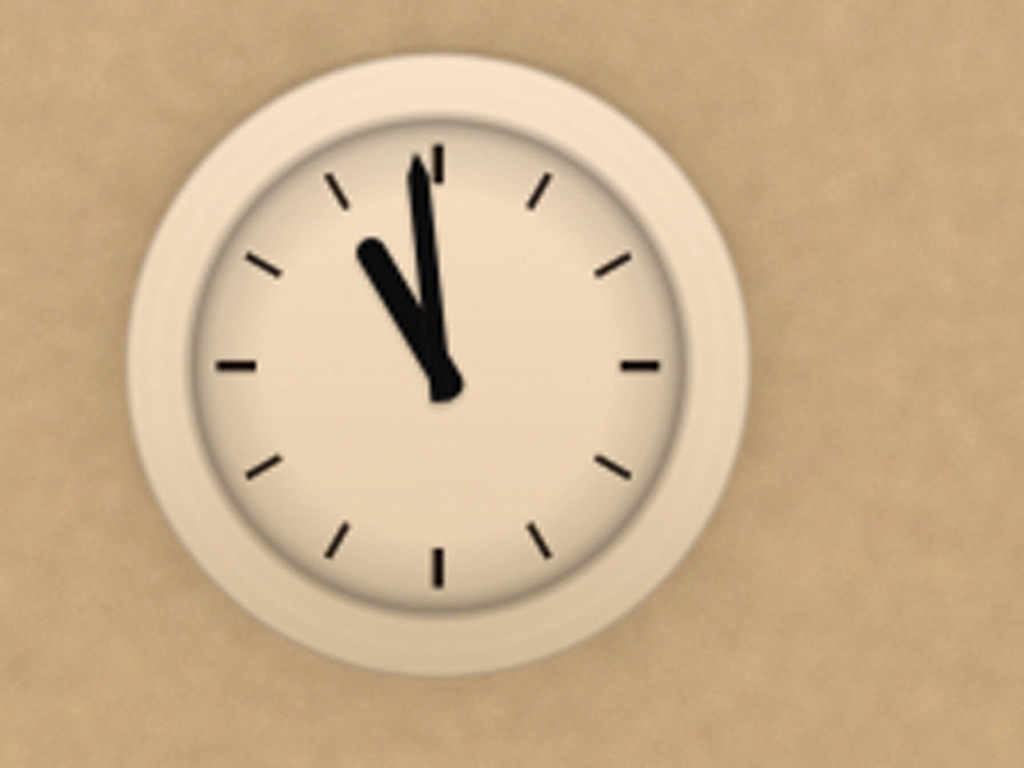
{"hour": 10, "minute": 59}
